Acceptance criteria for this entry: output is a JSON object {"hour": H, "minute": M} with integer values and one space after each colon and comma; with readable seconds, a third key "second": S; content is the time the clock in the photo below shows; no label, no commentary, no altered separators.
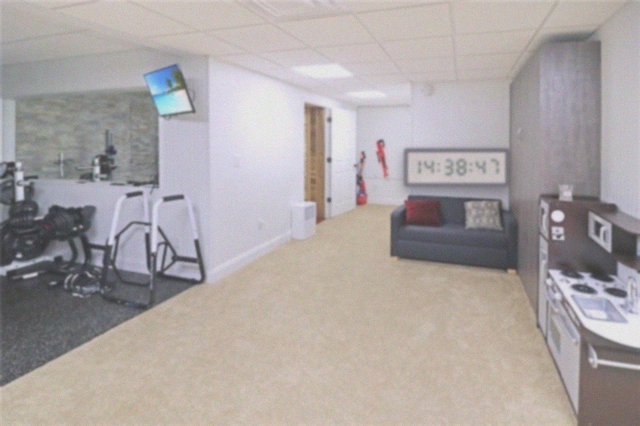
{"hour": 14, "minute": 38, "second": 47}
